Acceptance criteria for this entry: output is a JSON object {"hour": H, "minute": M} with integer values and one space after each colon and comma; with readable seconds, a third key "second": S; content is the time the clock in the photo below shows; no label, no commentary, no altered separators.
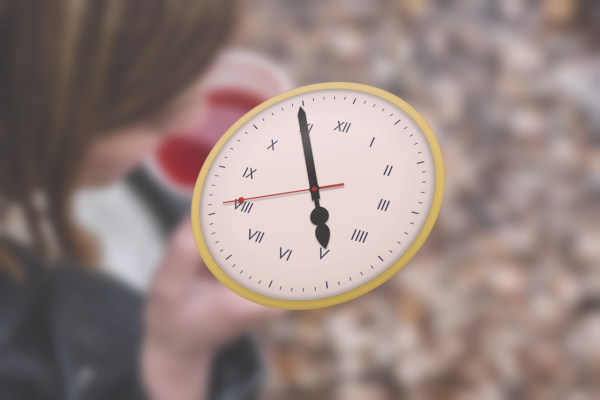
{"hour": 4, "minute": 54, "second": 41}
